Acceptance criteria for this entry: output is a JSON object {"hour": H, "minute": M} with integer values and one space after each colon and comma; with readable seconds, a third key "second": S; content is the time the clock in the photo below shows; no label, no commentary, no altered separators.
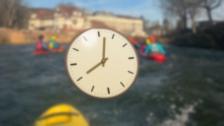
{"hour": 8, "minute": 2}
